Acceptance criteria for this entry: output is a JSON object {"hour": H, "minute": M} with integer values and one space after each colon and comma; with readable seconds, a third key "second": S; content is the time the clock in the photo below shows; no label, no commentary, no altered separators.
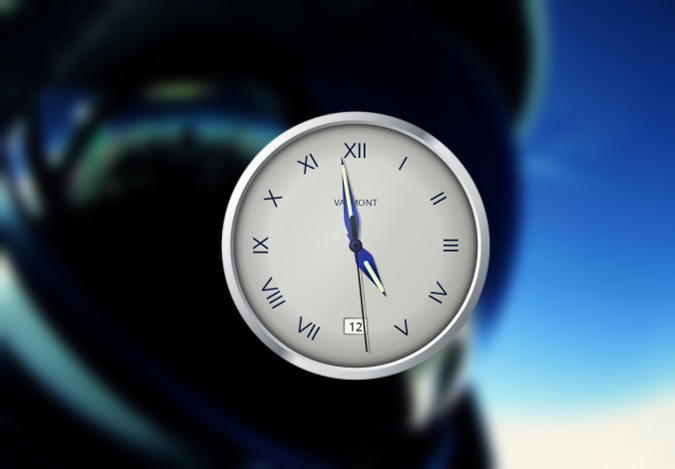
{"hour": 4, "minute": 58, "second": 29}
